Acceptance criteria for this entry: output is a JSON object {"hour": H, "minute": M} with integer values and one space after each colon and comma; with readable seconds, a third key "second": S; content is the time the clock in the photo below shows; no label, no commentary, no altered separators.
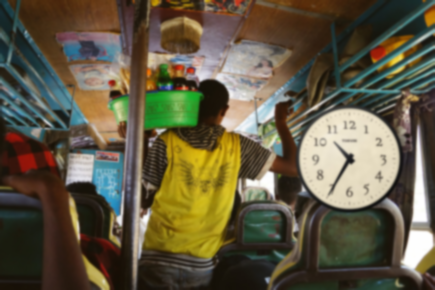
{"hour": 10, "minute": 35}
